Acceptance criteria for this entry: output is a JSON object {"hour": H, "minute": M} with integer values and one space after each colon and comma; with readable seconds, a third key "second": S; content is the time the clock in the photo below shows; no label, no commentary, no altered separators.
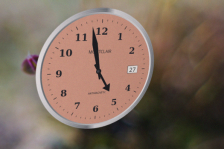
{"hour": 4, "minute": 58}
